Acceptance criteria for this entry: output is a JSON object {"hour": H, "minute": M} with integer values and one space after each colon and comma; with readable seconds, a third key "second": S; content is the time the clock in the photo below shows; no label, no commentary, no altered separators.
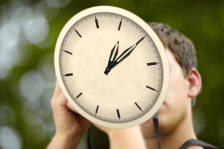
{"hour": 1, "minute": 10}
